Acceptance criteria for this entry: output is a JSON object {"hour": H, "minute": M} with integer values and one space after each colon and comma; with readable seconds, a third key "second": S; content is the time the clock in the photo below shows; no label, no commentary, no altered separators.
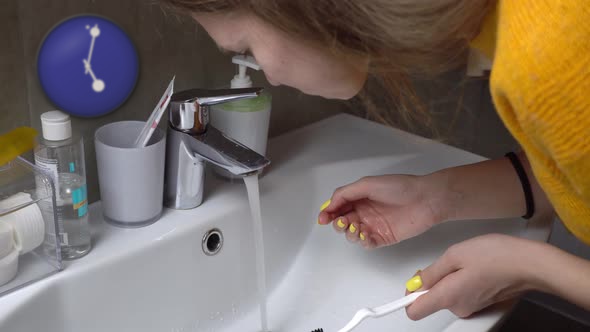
{"hour": 5, "minute": 2}
